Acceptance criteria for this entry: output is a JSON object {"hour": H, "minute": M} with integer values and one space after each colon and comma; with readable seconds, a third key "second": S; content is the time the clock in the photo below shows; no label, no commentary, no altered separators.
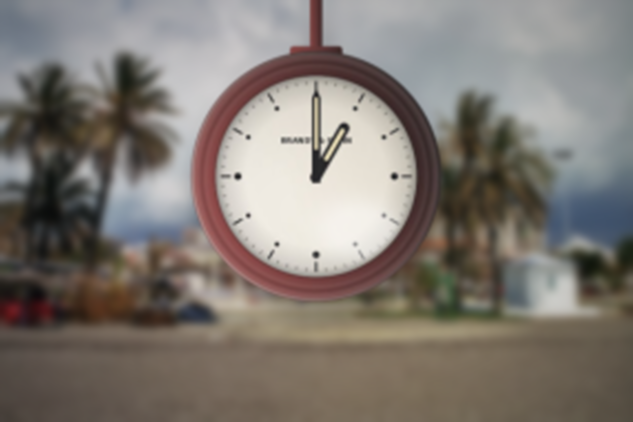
{"hour": 1, "minute": 0}
